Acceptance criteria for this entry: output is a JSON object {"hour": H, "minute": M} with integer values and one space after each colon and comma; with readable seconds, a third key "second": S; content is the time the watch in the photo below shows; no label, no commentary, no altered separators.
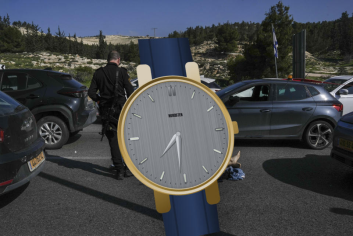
{"hour": 7, "minute": 31}
